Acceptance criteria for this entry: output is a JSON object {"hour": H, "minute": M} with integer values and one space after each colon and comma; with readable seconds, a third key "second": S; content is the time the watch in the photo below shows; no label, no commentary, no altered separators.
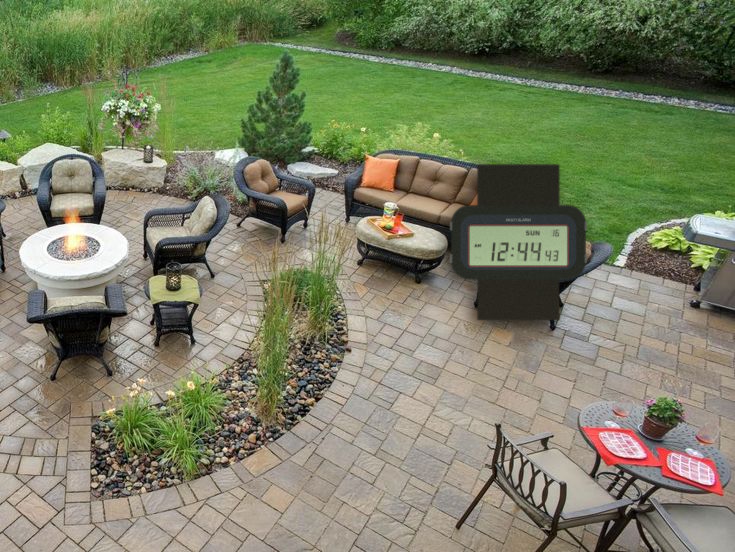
{"hour": 12, "minute": 44, "second": 43}
